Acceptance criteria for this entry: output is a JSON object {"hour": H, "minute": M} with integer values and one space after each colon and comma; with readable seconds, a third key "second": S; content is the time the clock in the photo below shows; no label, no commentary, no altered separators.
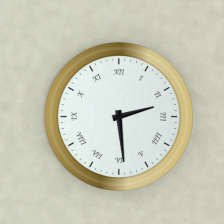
{"hour": 2, "minute": 29}
